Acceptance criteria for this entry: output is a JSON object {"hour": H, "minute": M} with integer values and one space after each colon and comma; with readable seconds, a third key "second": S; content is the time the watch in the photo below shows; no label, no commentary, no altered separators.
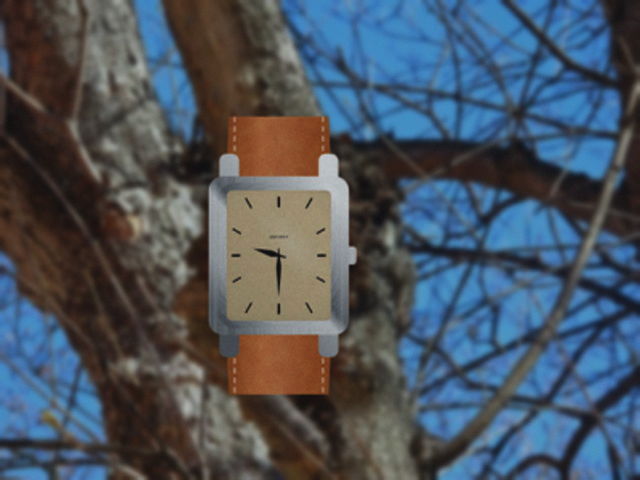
{"hour": 9, "minute": 30}
